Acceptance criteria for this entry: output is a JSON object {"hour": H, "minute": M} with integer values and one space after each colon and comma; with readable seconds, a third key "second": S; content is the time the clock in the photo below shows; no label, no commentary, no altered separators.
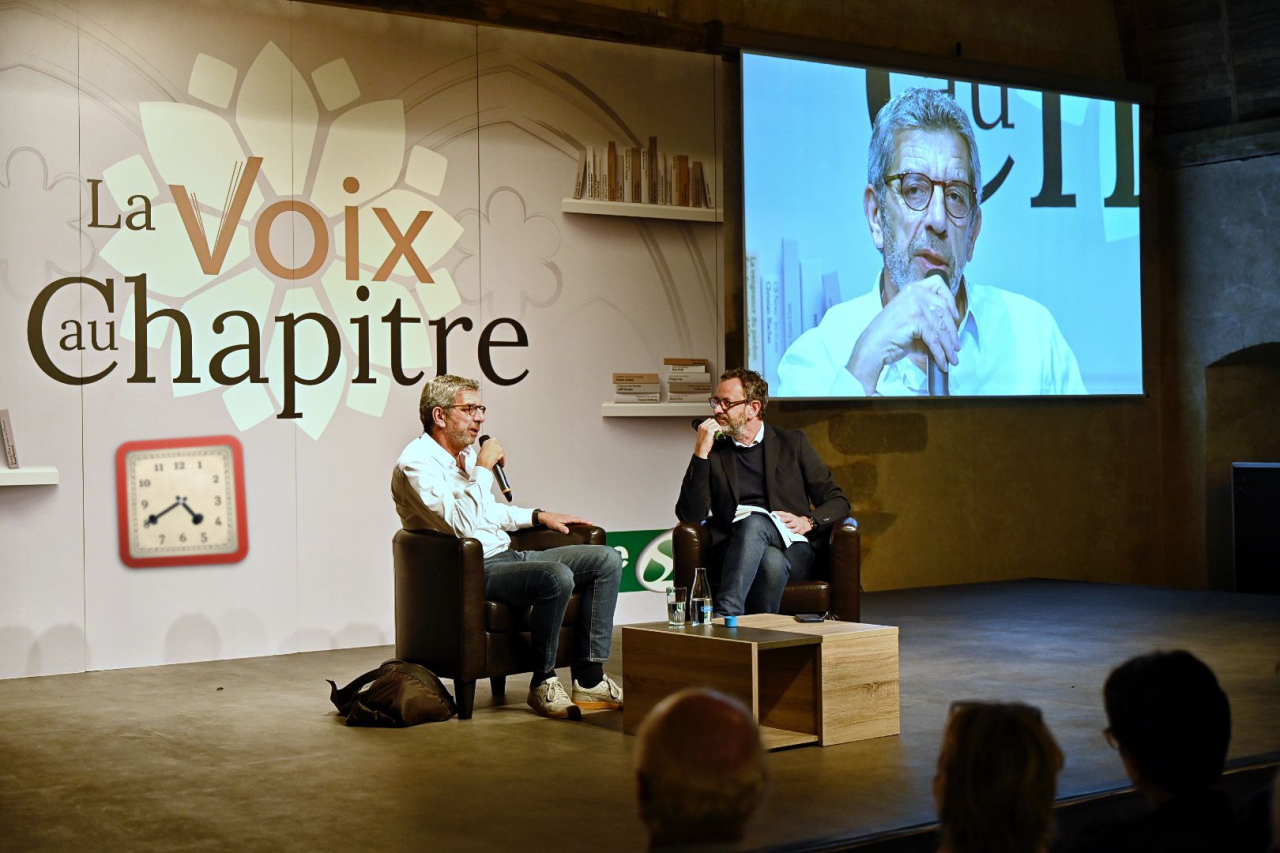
{"hour": 4, "minute": 40}
